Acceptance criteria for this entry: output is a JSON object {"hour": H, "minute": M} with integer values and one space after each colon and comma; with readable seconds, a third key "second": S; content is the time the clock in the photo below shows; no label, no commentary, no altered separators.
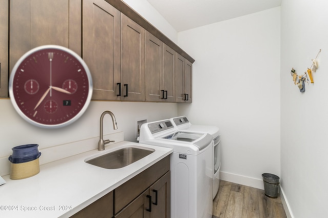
{"hour": 3, "minute": 36}
